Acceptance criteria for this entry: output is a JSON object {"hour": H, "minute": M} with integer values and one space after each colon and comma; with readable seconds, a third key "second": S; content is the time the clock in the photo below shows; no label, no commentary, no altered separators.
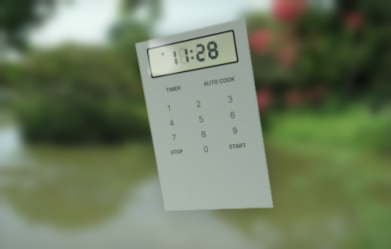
{"hour": 11, "minute": 28}
